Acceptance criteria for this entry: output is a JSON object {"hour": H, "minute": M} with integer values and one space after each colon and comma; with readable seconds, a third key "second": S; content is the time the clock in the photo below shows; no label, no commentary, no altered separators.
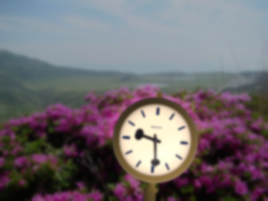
{"hour": 9, "minute": 29}
